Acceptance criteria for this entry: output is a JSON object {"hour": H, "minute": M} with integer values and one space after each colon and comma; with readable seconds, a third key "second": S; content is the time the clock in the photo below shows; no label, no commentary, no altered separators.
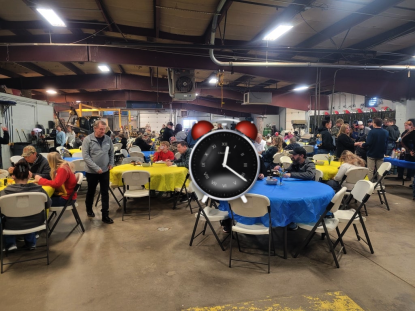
{"hour": 12, "minute": 21}
